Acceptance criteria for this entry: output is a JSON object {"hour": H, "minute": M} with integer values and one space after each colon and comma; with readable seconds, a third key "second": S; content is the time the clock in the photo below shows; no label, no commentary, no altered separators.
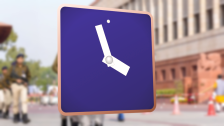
{"hour": 3, "minute": 57}
